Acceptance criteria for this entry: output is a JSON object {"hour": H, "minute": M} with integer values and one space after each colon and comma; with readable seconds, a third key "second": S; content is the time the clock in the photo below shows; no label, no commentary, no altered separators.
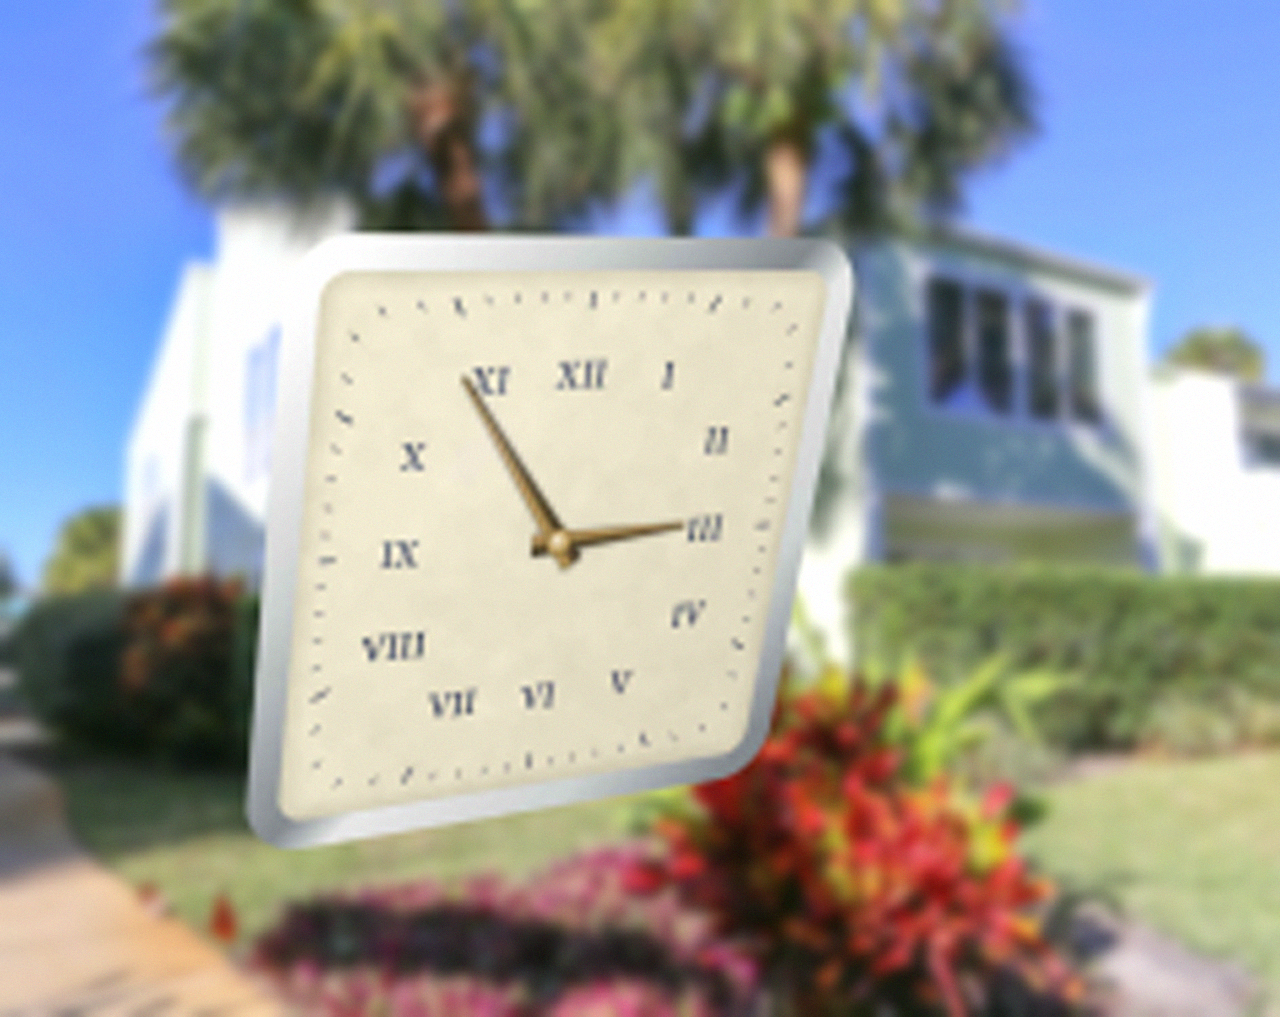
{"hour": 2, "minute": 54}
